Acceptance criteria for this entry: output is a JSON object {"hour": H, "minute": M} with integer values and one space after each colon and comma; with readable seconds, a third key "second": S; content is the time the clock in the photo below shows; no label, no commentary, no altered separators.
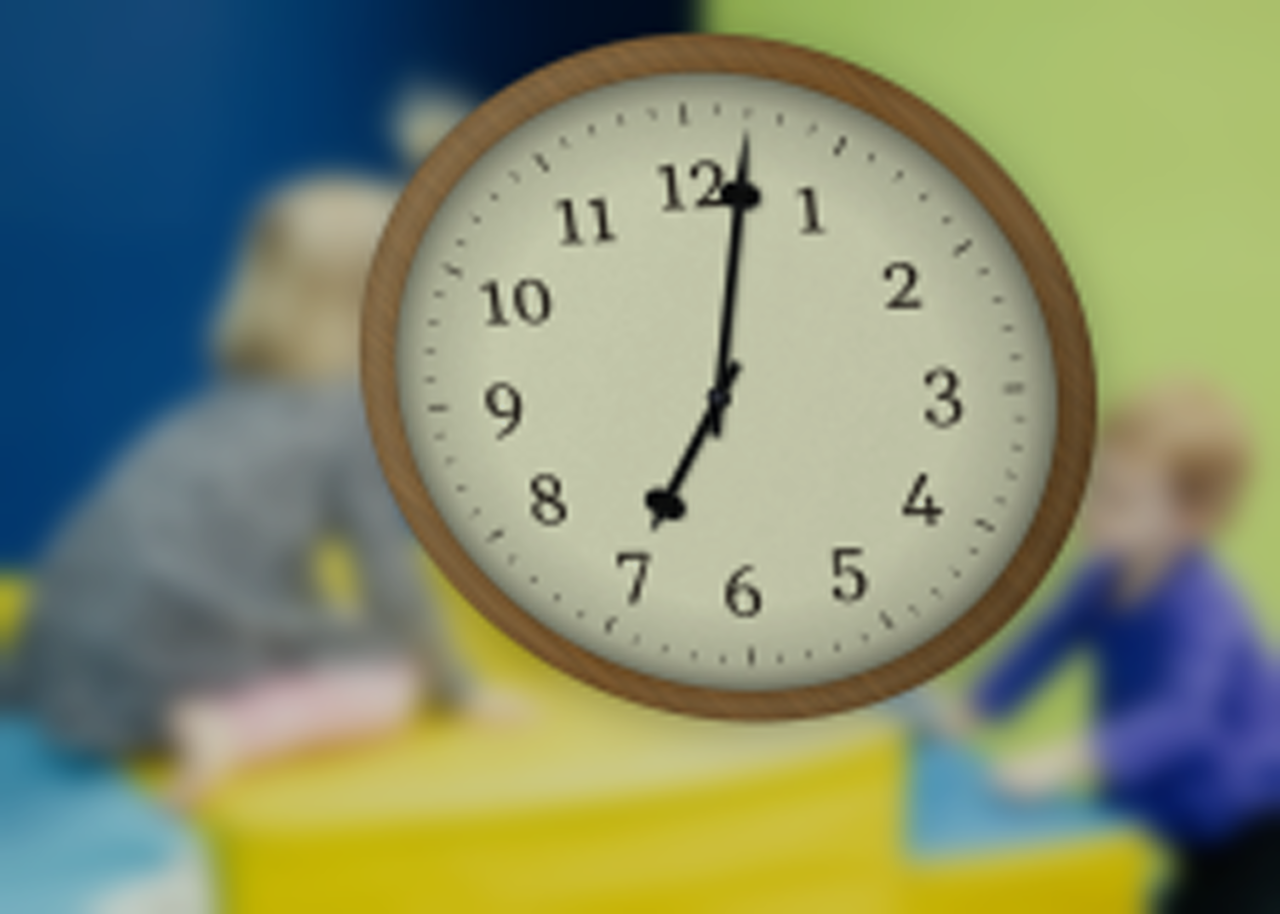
{"hour": 7, "minute": 2}
